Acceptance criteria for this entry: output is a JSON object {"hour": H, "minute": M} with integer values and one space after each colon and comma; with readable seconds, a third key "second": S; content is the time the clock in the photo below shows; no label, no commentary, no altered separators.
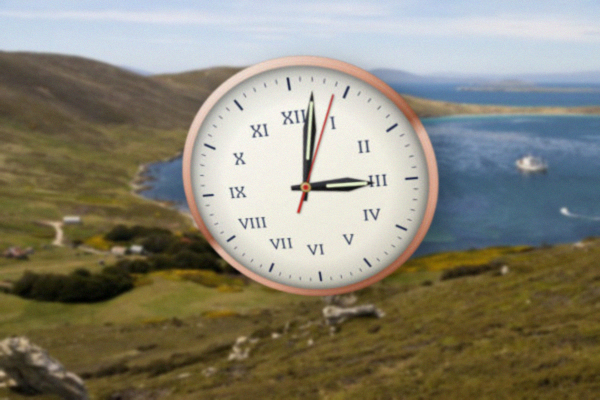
{"hour": 3, "minute": 2, "second": 4}
